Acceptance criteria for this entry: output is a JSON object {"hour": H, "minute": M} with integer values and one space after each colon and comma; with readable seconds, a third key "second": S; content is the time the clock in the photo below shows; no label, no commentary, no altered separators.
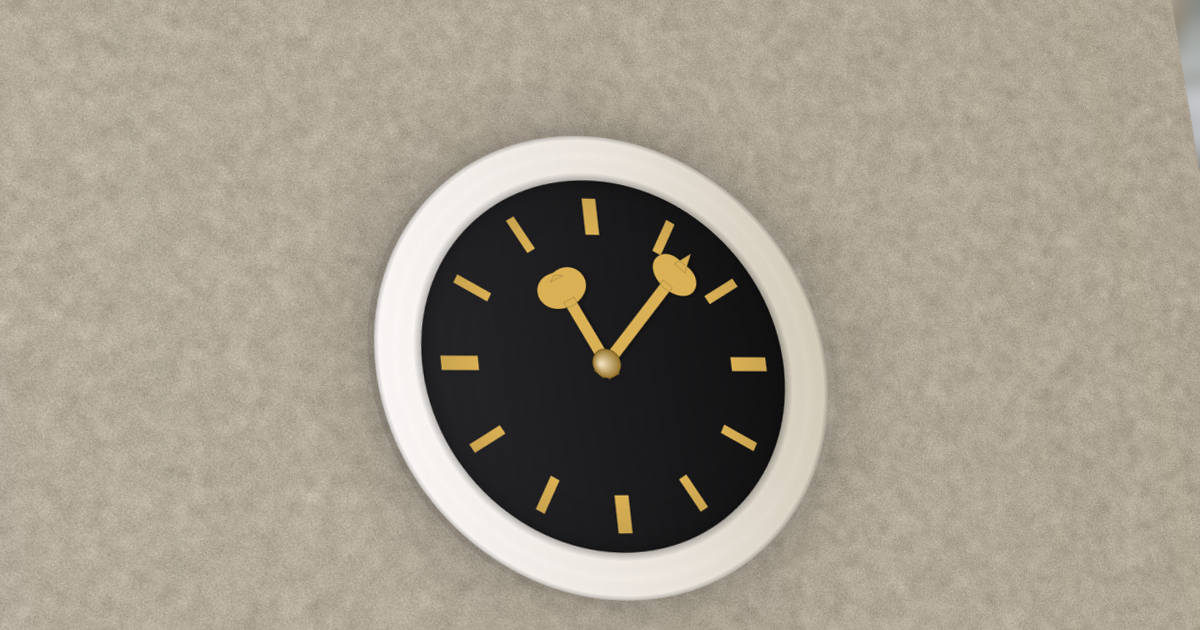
{"hour": 11, "minute": 7}
